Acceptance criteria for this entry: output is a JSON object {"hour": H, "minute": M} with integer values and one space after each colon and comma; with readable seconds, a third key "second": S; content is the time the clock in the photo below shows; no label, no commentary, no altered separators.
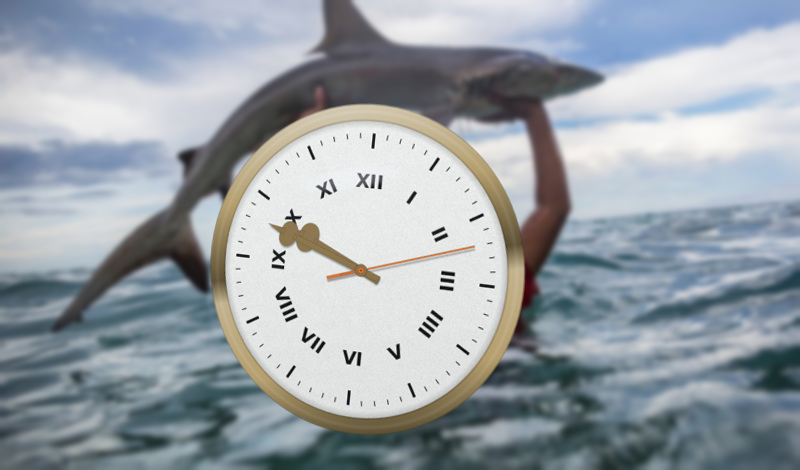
{"hour": 9, "minute": 48, "second": 12}
